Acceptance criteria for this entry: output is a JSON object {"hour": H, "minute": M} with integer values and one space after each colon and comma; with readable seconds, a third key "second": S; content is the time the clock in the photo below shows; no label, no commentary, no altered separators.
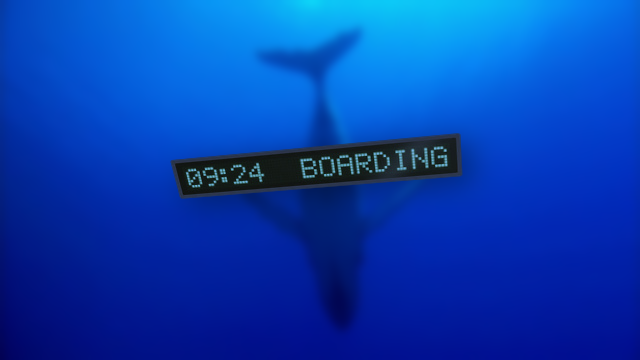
{"hour": 9, "minute": 24}
